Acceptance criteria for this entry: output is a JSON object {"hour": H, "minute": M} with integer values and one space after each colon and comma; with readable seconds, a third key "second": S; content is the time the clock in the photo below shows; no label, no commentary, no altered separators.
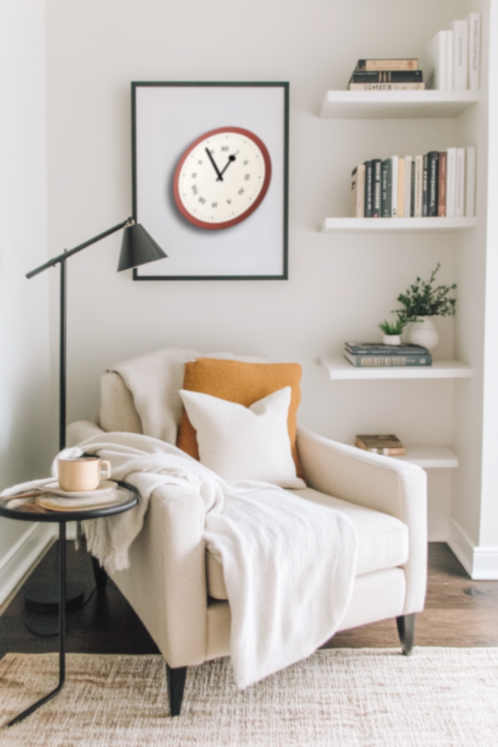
{"hour": 12, "minute": 54}
